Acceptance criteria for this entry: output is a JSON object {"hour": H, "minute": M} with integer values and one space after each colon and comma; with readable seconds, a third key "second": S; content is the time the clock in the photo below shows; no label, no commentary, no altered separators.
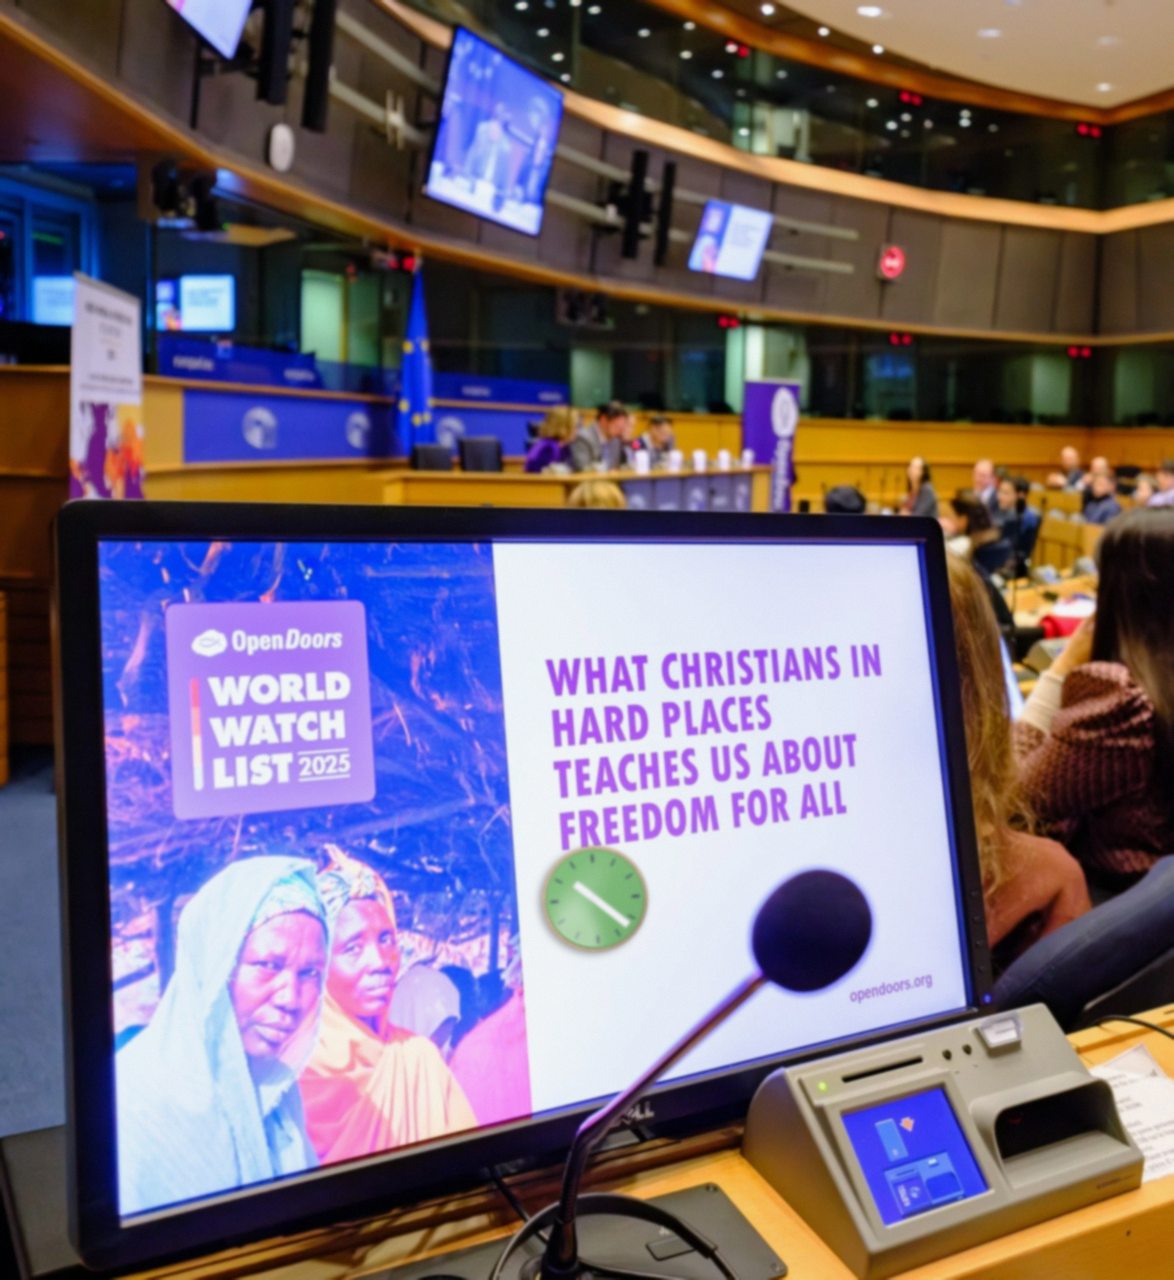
{"hour": 10, "minute": 22}
